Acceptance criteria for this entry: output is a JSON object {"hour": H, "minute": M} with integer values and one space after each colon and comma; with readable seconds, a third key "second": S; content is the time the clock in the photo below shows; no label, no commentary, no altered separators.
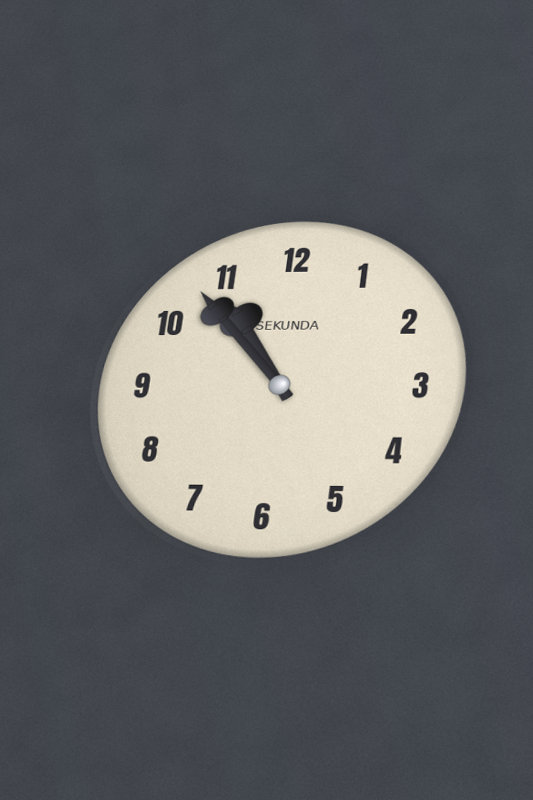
{"hour": 10, "minute": 53}
